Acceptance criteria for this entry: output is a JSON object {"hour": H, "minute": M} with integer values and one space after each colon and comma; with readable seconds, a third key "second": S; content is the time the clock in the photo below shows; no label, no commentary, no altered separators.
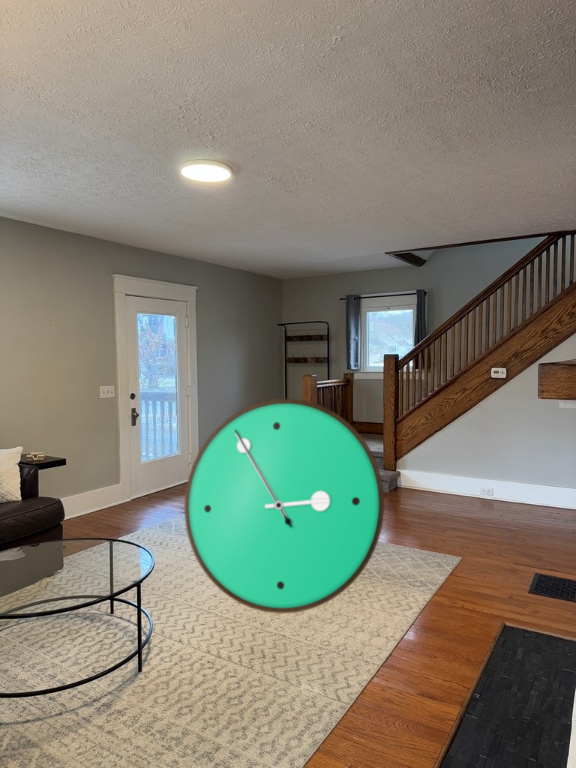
{"hour": 2, "minute": 54, "second": 55}
